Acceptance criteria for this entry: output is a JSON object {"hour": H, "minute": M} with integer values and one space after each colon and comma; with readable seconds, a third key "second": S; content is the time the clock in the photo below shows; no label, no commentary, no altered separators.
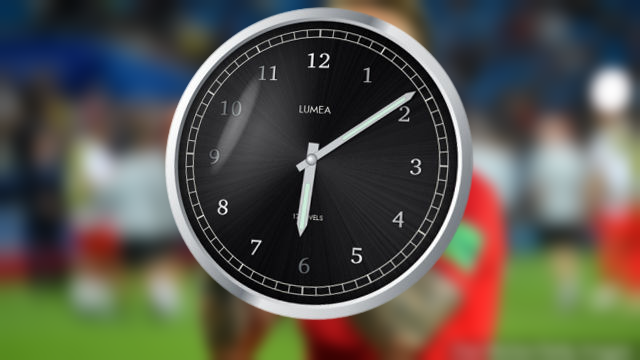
{"hour": 6, "minute": 9}
